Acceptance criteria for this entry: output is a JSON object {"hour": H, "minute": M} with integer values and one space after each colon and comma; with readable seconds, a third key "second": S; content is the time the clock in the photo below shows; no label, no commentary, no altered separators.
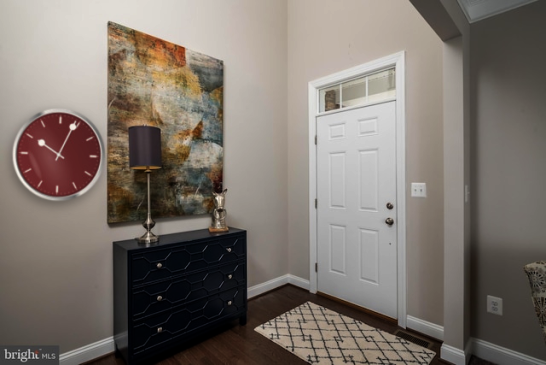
{"hour": 10, "minute": 4}
